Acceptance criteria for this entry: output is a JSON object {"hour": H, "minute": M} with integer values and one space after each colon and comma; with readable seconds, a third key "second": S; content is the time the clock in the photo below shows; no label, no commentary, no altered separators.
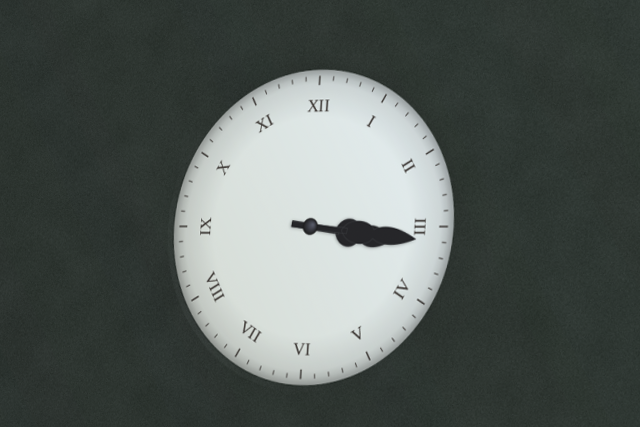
{"hour": 3, "minute": 16}
